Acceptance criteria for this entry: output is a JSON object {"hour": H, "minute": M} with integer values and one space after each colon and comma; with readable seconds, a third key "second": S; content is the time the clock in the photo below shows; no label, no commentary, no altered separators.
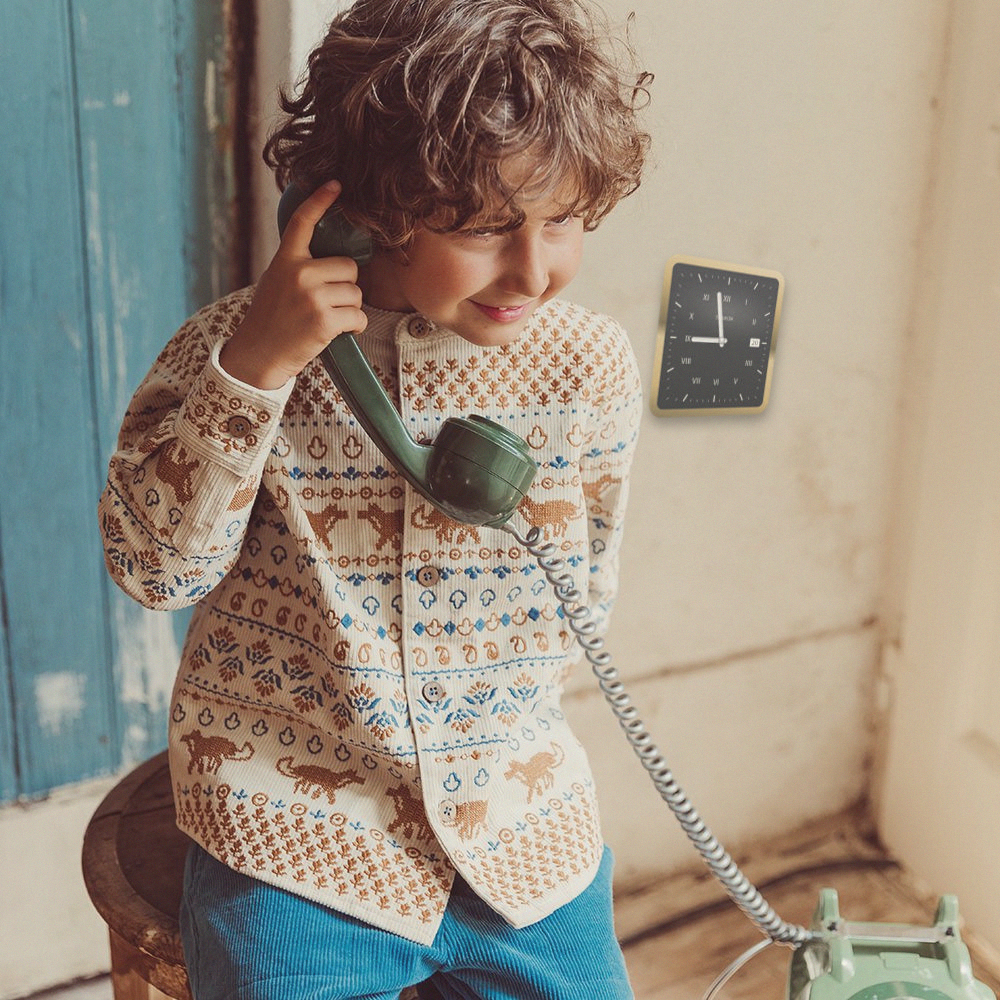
{"hour": 8, "minute": 58}
